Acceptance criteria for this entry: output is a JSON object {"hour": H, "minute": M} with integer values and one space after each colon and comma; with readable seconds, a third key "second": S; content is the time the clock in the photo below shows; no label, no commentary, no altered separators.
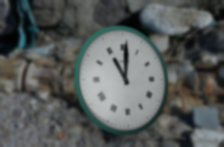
{"hour": 11, "minute": 1}
